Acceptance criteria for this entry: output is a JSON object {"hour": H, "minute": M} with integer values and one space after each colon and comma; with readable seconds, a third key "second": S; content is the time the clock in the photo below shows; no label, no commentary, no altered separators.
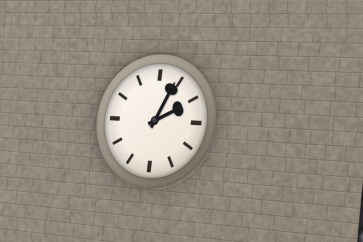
{"hour": 2, "minute": 4}
